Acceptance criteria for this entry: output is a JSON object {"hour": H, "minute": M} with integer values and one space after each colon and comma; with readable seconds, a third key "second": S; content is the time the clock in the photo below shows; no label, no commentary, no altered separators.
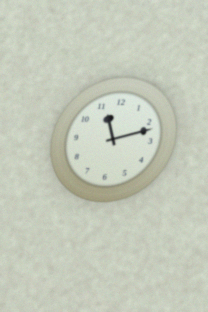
{"hour": 11, "minute": 12}
